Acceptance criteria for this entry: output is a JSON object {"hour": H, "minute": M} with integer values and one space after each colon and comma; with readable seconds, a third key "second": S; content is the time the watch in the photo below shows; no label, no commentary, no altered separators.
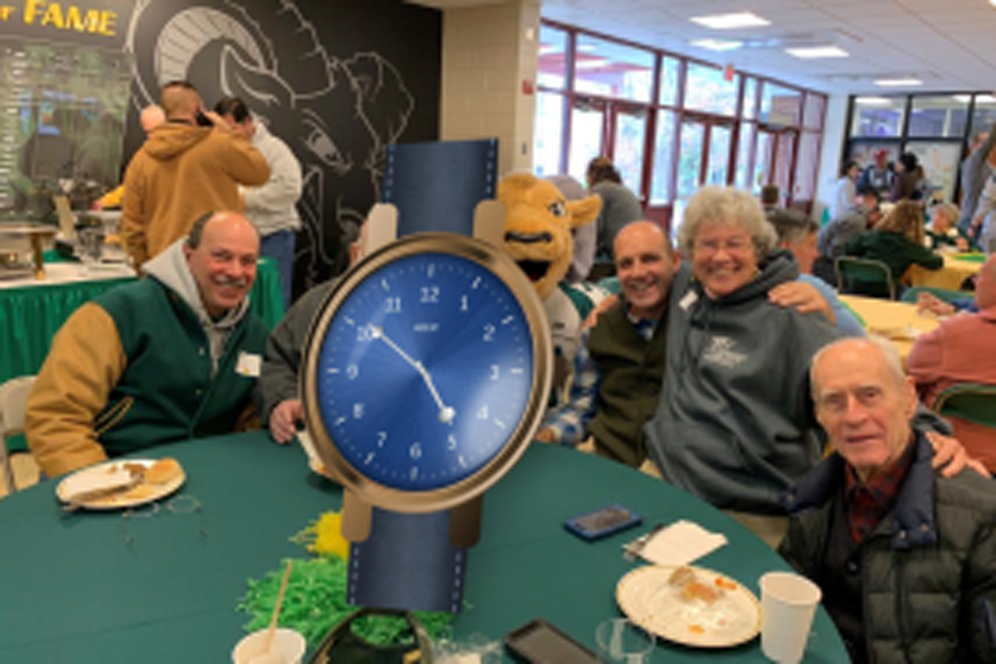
{"hour": 4, "minute": 51}
